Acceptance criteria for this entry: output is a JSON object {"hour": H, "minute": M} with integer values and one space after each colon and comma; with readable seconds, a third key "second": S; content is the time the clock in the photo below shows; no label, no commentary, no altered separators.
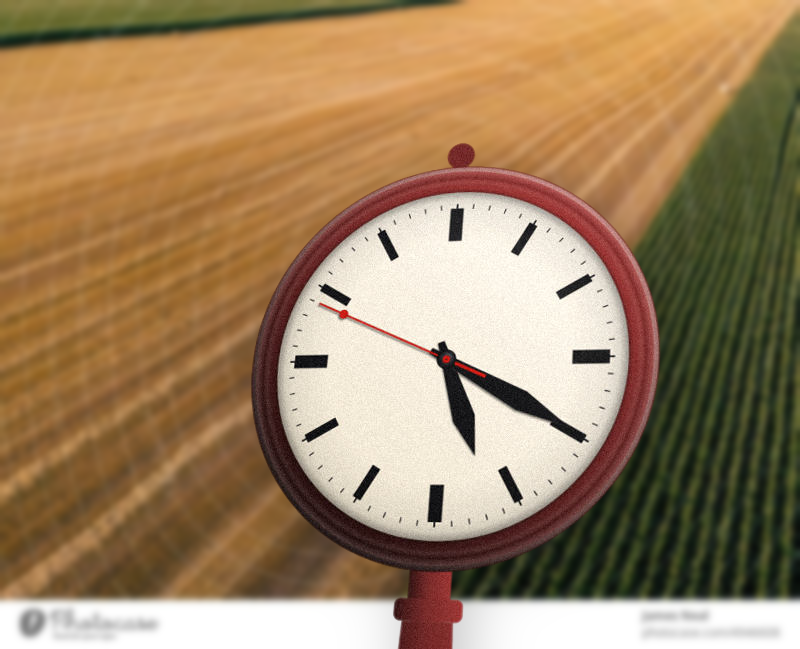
{"hour": 5, "minute": 19, "second": 49}
